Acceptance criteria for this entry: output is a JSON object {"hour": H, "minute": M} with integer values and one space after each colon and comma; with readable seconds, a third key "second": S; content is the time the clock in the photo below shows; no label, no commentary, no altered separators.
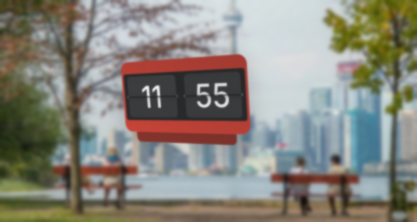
{"hour": 11, "minute": 55}
